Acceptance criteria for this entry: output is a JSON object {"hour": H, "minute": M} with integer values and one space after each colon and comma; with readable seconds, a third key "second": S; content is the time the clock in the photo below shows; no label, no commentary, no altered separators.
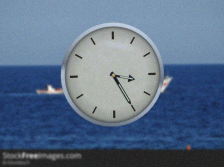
{"hour": 3, "minute": 25}
